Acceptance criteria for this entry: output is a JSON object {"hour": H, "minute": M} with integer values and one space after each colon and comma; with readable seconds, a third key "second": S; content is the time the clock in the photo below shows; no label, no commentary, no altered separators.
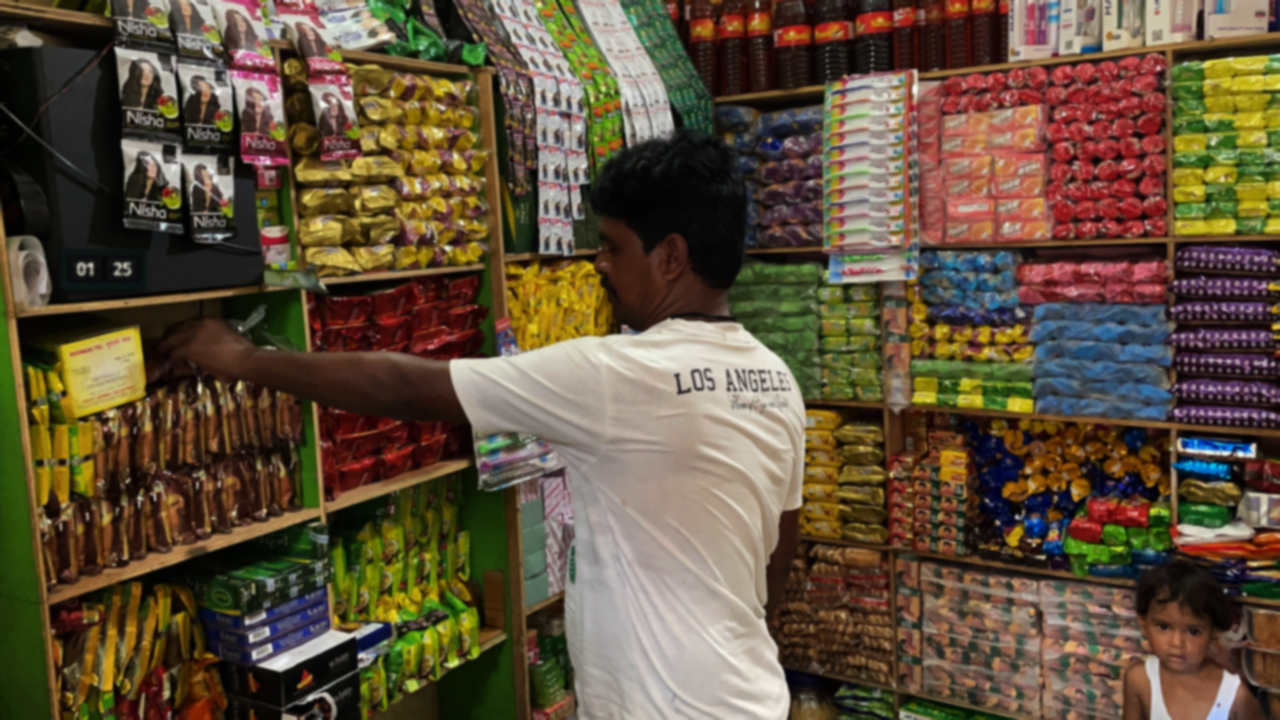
{"hour": 1, "minute": 25}
